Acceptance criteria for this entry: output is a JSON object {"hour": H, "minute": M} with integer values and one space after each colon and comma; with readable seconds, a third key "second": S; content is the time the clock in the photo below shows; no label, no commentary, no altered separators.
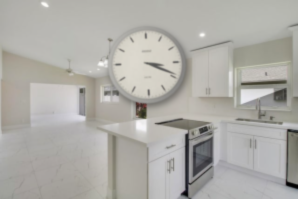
{"hour": 3, "minute": 19}
